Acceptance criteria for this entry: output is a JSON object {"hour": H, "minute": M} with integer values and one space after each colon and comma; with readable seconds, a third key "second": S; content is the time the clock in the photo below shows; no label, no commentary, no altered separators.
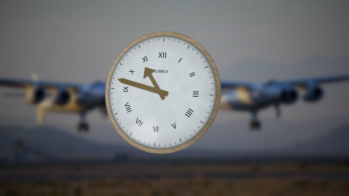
{"hour": 10, "minute": 47}
